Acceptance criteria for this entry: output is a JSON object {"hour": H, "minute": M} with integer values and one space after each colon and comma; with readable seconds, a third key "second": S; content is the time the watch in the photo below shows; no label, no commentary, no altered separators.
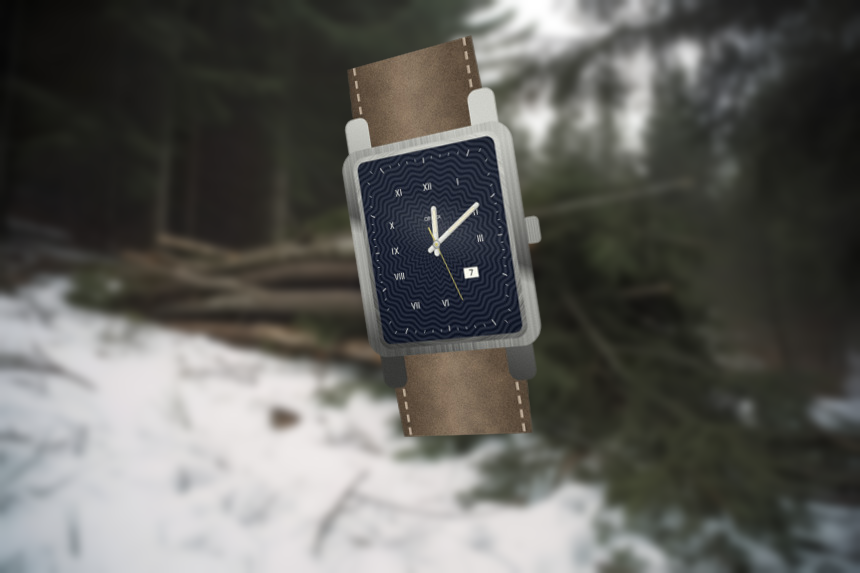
{"hour": 12, "minute": 9, "second": 27}
